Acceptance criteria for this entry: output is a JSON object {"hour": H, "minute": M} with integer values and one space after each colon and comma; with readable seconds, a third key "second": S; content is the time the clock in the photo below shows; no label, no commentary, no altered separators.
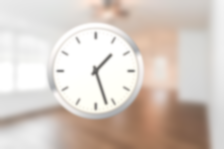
{"hour": 1, "minute": 27}
